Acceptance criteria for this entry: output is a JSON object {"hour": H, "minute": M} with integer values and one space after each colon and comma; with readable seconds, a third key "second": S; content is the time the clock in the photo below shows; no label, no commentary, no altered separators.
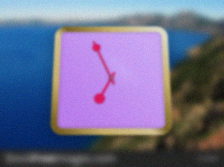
{"hour": 6, "minute": 56}
